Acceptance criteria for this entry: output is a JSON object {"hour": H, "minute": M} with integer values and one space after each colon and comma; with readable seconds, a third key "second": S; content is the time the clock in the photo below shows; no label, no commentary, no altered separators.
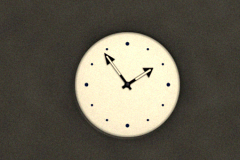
{"hour": 1, "minute": 54}
